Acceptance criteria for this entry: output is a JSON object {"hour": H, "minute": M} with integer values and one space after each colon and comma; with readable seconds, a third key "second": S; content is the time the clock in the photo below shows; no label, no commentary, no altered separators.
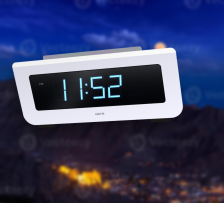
{"hour": 11, "minute": 52}
